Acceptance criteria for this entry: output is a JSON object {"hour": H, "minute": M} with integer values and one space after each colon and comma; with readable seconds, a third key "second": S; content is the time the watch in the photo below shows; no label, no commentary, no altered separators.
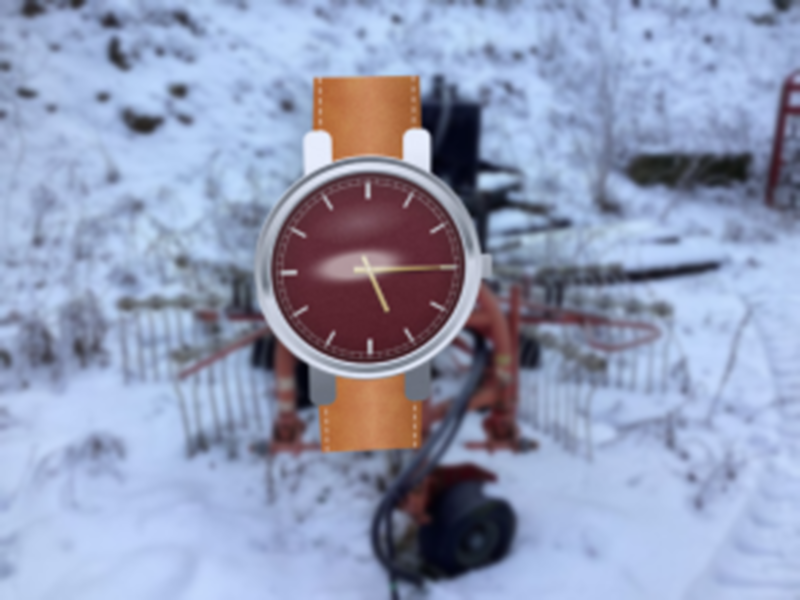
{"hour": 5, "minute": 15}
